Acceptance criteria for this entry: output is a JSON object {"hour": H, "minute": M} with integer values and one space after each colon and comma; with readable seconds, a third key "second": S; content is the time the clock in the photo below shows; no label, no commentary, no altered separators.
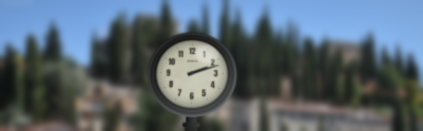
{"hour": 2, "minute": 12}
